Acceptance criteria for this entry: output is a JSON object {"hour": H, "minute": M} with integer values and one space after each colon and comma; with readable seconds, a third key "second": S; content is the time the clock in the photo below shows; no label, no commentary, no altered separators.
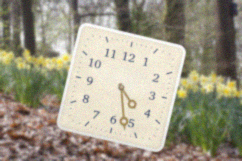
{"hour": 4, "minute": 27}
